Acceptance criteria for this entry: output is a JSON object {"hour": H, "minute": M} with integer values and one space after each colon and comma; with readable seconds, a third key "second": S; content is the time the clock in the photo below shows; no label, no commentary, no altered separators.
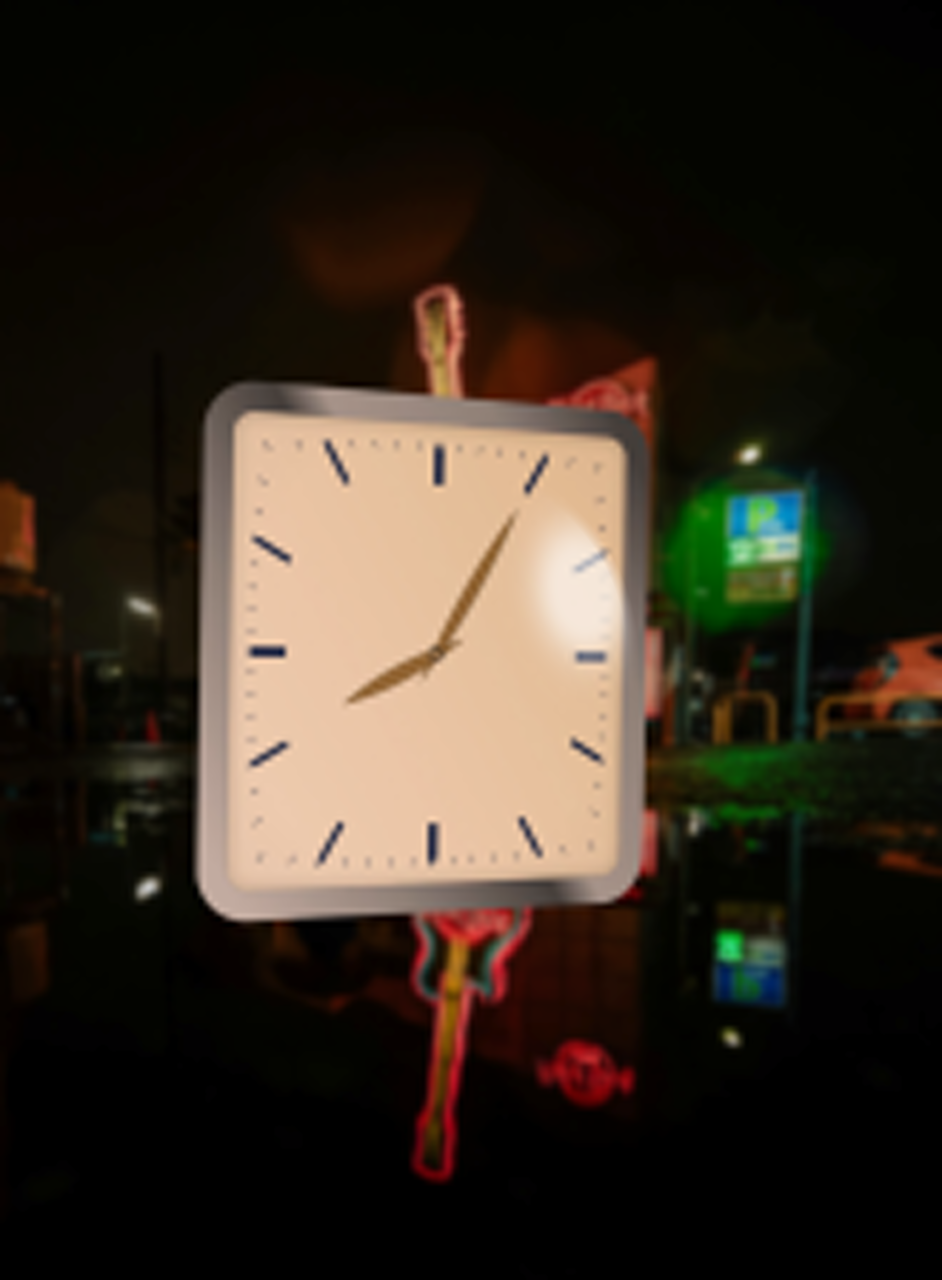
{"hour": 8, "minute": 5}
